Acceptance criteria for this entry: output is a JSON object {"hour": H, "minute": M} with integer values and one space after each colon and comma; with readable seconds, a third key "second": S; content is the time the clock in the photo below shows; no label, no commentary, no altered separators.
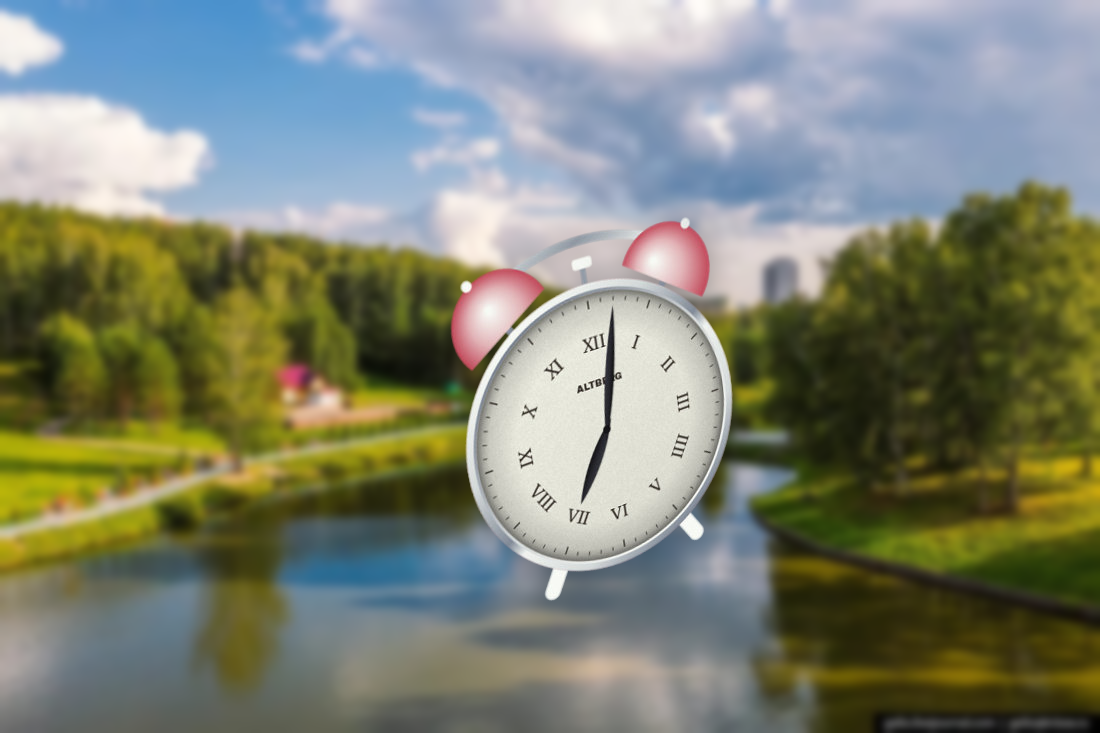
{"hour": 7, "minute": 2}
